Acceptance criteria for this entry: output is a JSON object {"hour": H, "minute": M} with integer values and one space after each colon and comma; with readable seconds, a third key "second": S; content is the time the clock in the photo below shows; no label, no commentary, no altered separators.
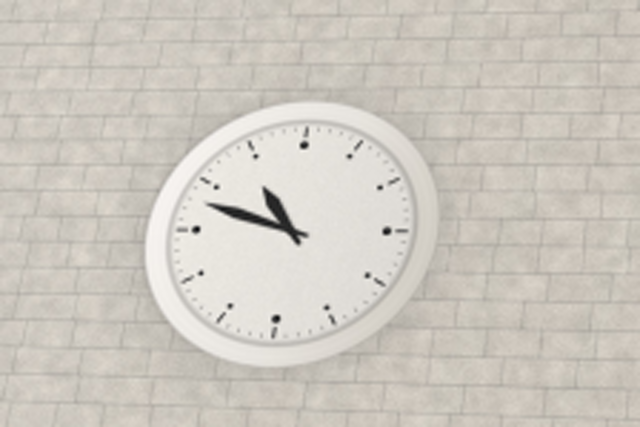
{"hour": 10, "minute": 48}
